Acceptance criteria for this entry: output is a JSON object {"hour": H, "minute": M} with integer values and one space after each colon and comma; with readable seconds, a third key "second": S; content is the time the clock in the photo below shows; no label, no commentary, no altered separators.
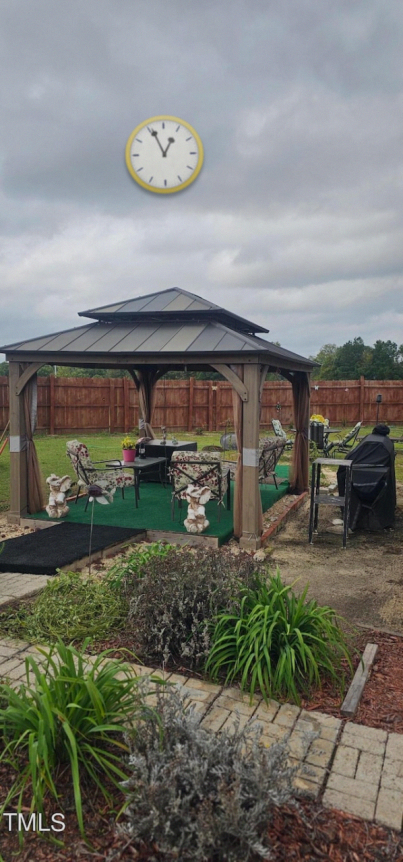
{"hour": 12, "minute": 56}
